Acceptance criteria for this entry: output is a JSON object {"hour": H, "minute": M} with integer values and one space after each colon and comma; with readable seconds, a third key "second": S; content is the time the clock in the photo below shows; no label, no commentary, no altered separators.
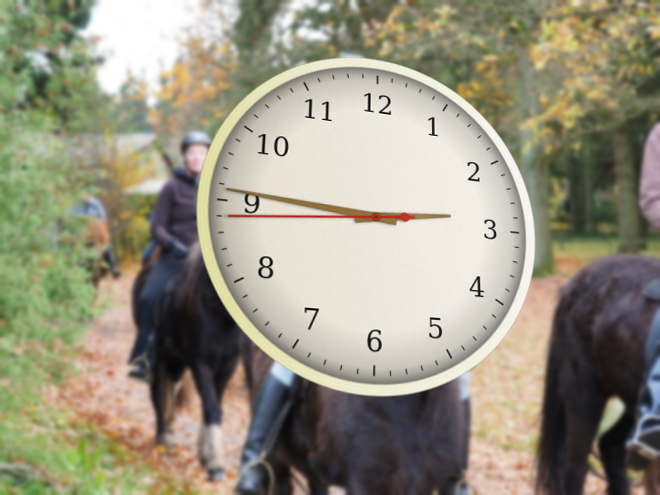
{"hour": 2, "minute": 45, "second": 44}
